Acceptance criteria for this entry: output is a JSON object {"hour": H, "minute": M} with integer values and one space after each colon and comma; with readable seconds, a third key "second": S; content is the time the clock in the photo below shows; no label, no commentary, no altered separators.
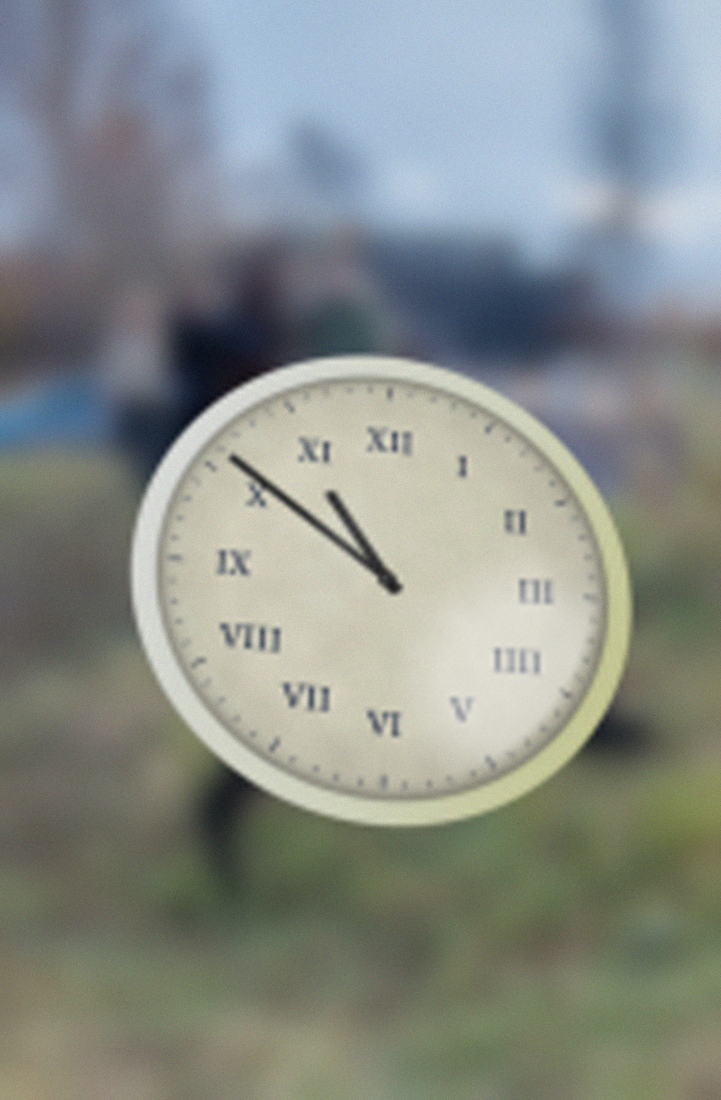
{"hour": 10, "minute": 51}
